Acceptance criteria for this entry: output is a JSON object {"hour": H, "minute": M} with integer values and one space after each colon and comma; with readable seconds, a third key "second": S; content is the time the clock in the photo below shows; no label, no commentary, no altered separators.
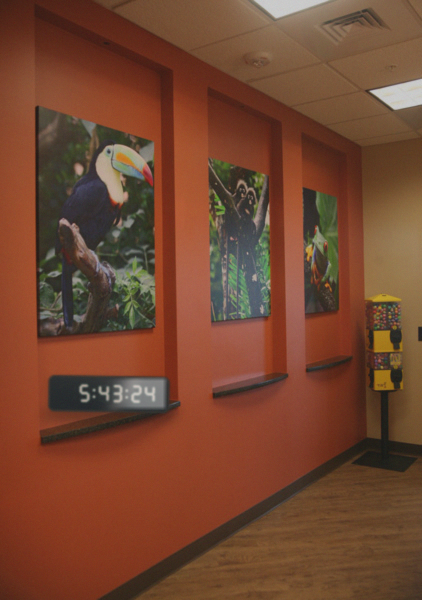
{"hour": 5, "minute": 43, "second": 24}
